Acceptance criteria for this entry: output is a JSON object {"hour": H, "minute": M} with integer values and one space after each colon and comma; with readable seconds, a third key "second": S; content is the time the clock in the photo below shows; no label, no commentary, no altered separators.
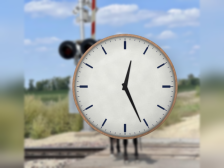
{"hour": 12, "minute": 26}
